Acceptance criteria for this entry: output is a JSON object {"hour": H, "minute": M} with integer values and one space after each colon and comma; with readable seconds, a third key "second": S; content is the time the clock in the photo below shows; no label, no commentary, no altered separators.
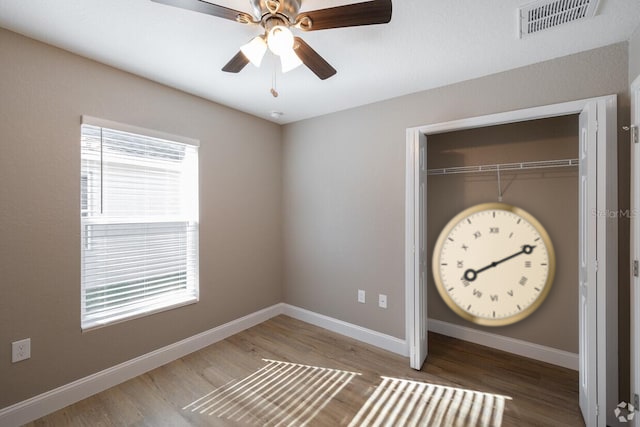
{"hour": 8, "minute": 11}
